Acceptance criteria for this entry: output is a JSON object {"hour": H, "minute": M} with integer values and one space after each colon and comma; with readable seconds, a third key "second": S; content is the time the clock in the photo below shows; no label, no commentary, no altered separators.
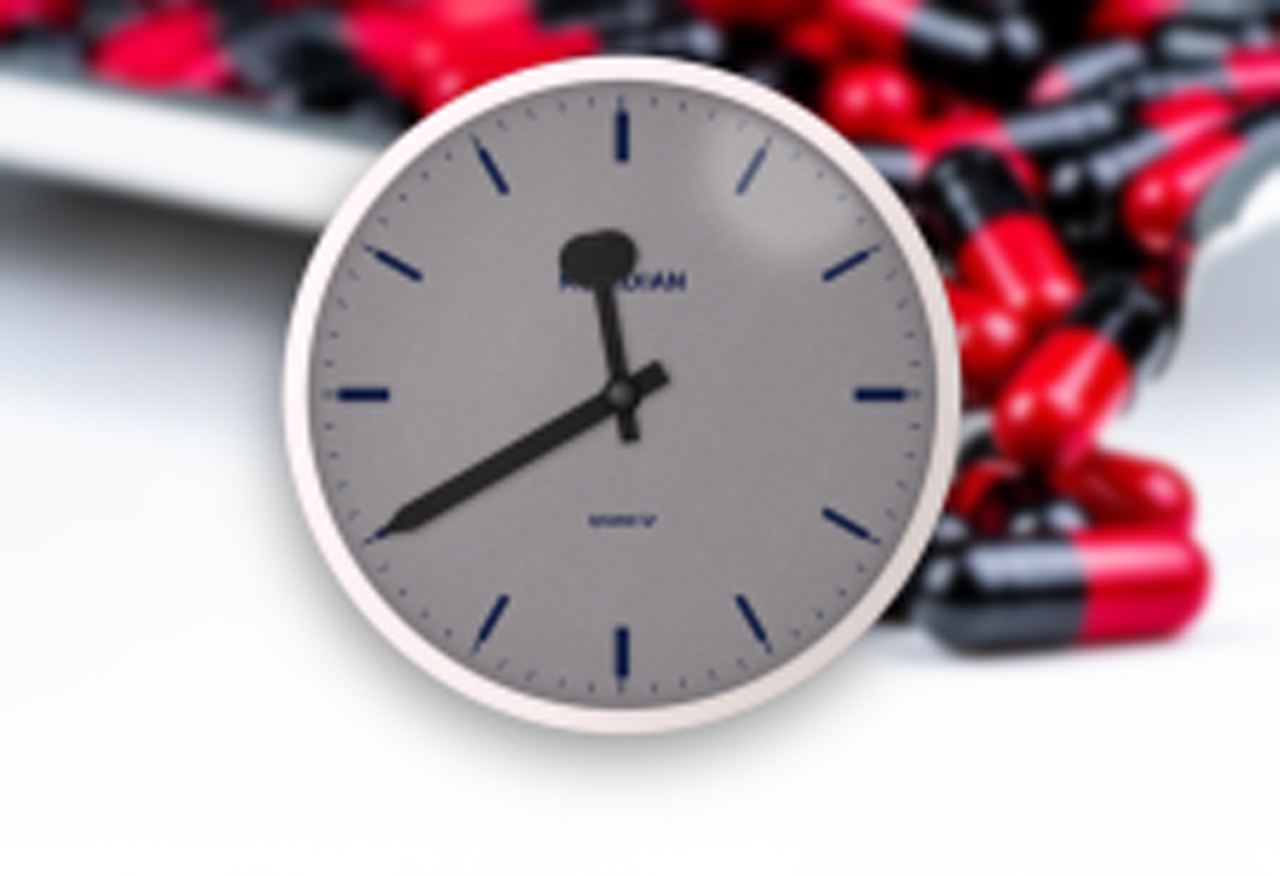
{"hour": 11, "minute": 40}
